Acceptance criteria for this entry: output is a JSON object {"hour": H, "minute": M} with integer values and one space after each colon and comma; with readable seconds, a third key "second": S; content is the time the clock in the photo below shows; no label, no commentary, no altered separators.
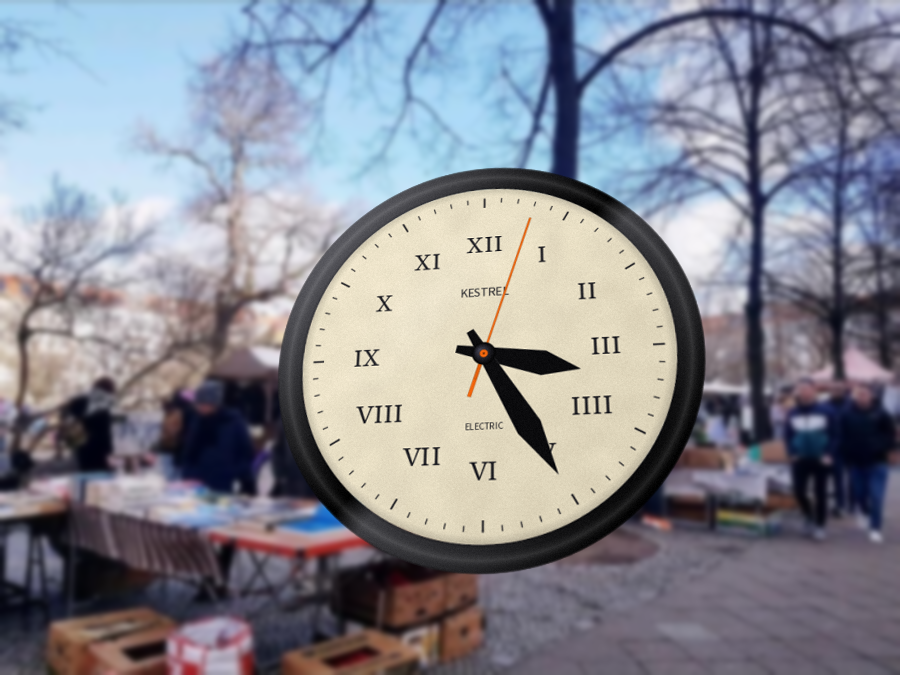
{"hour": 3, "minute": 25, "second": 3}
